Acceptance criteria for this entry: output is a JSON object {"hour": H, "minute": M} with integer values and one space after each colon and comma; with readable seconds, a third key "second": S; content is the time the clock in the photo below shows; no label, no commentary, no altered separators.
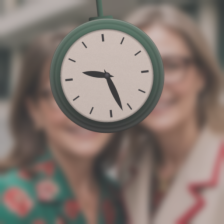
{"hour": 9, "minute": 27}
